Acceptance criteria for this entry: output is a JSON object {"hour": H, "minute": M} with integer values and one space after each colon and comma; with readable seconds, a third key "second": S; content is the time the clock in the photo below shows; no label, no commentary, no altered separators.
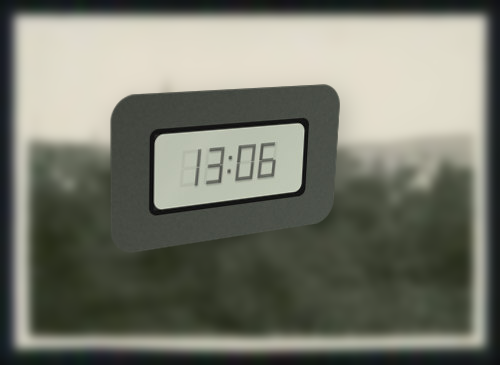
{"hour": 13, "minute": 6}
